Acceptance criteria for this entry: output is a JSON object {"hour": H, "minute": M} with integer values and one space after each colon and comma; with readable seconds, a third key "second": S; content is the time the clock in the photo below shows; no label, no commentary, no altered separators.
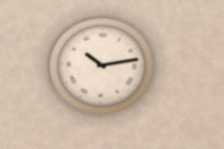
{"hour": 10, "minute": 13}
